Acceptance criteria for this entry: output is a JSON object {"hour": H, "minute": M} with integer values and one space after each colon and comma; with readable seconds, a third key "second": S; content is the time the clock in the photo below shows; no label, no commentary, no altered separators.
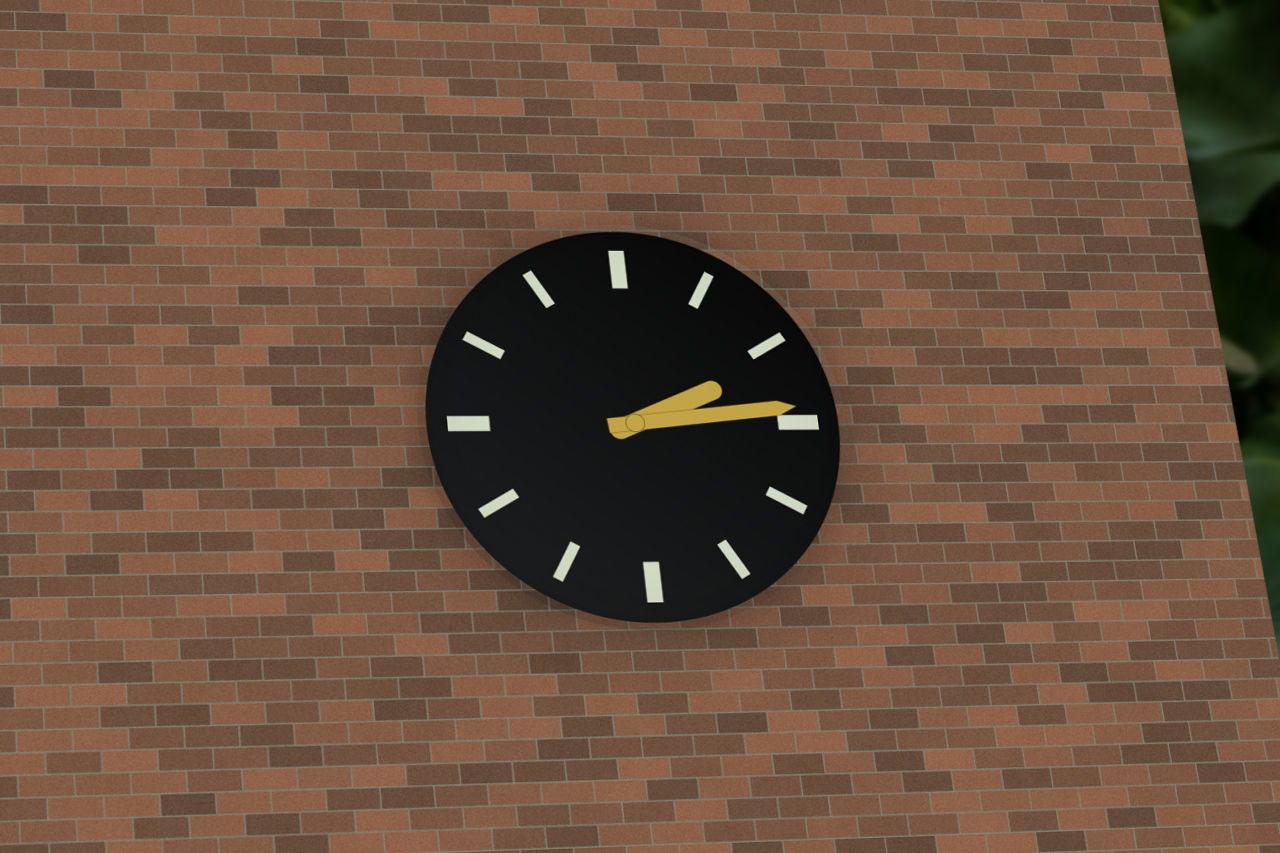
{"hour": 2, "minute": 14}
